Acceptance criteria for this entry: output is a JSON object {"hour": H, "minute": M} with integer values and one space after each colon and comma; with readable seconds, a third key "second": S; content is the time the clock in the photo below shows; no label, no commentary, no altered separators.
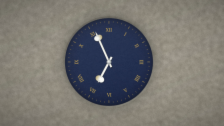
{"hour": 6, "minute": 56}
